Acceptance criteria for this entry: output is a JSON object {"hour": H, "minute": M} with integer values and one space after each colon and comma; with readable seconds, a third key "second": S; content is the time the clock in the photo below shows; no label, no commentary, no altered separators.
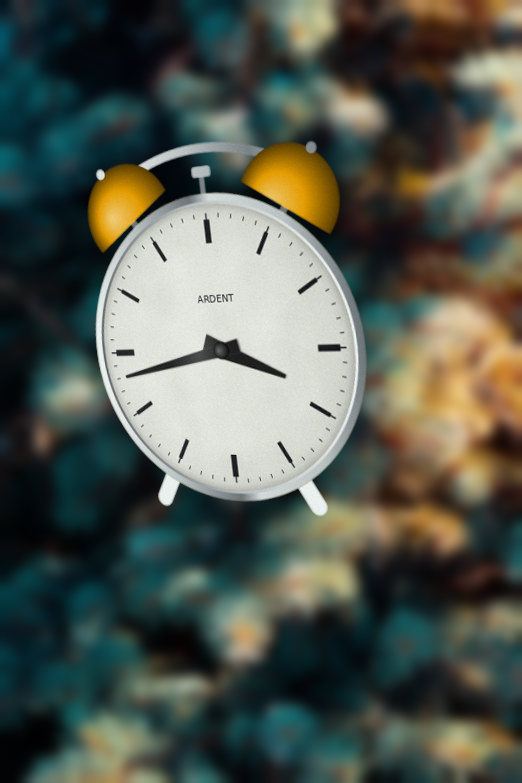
{"hour": 3, "minute": 43}
